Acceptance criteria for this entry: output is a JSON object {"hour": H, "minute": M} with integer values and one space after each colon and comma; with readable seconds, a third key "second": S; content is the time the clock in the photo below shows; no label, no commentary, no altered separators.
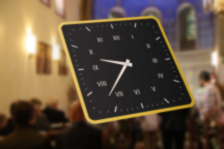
{"hour": 9, "minute": 37}
